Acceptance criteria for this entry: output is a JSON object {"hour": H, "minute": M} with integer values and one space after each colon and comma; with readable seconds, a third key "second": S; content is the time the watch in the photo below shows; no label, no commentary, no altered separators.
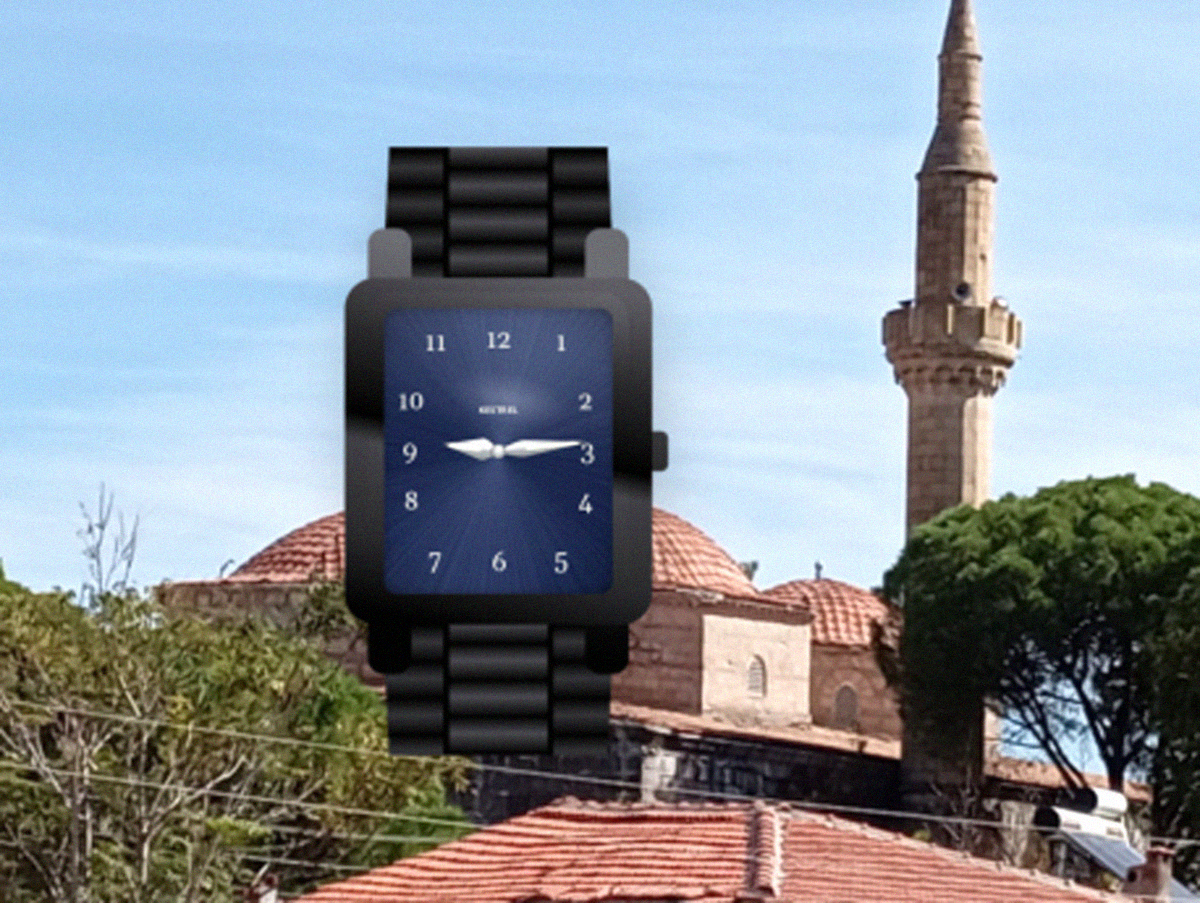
{"hour": 9, "minute": 14}
